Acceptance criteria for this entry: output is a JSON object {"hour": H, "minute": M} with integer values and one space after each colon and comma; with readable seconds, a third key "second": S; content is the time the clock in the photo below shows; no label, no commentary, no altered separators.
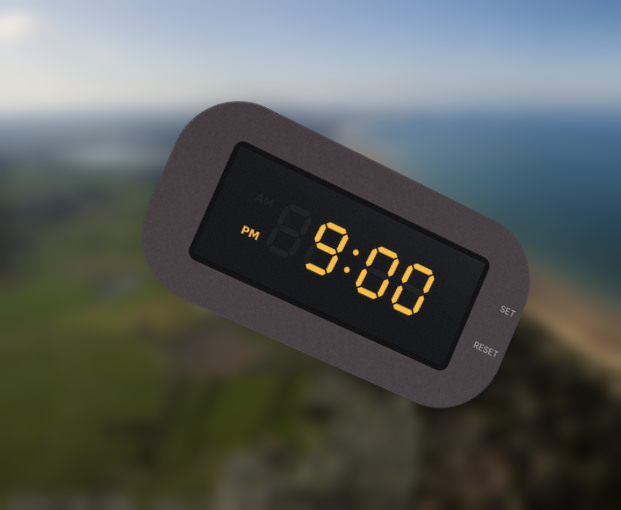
{"hour": 9, "minute": 0}
